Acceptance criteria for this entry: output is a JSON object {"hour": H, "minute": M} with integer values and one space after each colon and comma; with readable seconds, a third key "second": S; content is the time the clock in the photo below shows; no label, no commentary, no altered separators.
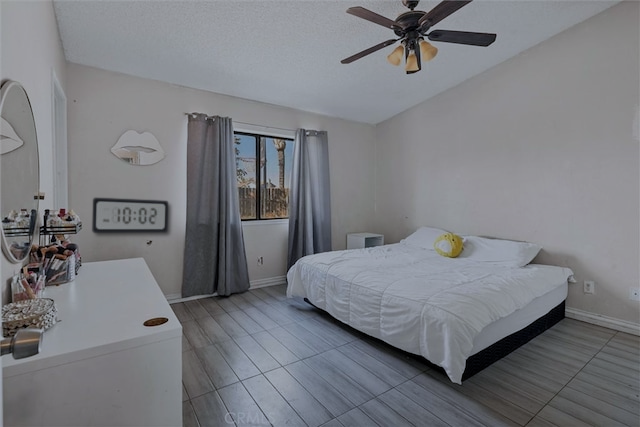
{"hour": 10, "minute": 2}
